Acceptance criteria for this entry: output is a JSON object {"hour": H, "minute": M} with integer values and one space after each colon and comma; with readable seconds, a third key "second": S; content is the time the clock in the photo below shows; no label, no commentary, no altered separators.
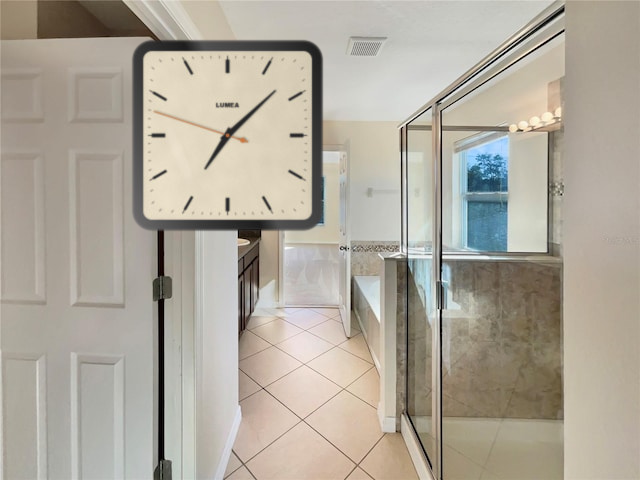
{"hour": 7, "minute": 7, "second": 48}
